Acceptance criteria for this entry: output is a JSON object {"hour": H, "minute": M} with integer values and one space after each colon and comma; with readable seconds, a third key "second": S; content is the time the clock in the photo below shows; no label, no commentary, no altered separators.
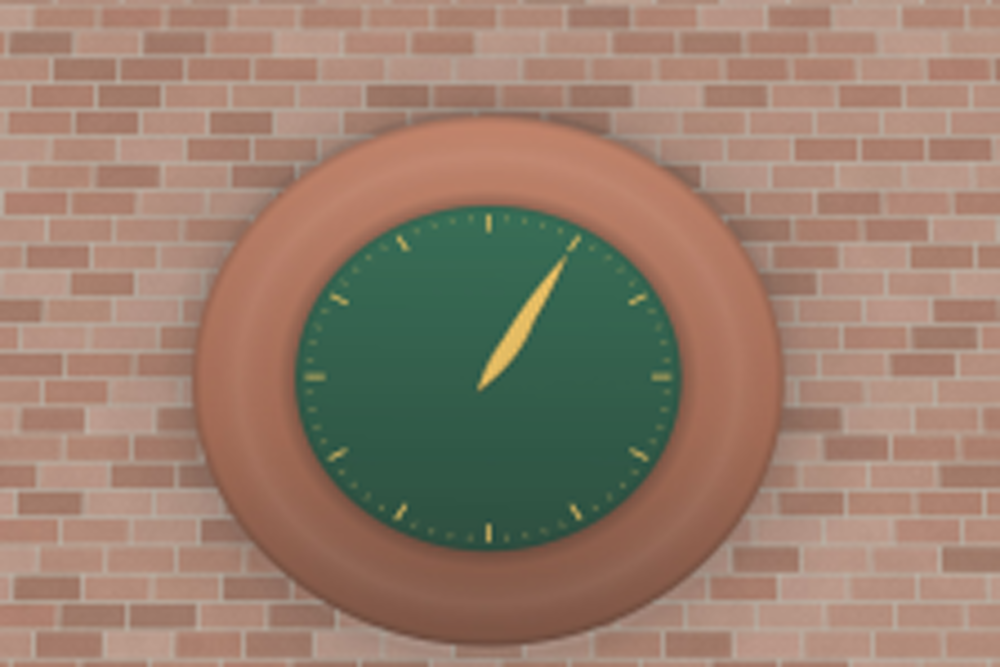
{"hour": 1, "minute": 5}
